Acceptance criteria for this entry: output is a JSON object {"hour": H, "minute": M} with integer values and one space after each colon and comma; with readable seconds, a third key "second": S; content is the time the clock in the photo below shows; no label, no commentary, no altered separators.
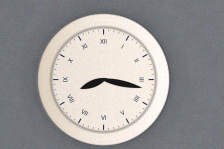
{"hour": 8, "minute": 17}
